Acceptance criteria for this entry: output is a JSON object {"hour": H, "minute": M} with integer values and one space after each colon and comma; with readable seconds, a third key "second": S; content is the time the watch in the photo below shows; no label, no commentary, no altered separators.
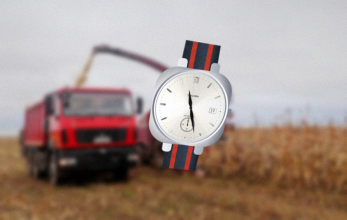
{"hour": 11, "minute": 27}
